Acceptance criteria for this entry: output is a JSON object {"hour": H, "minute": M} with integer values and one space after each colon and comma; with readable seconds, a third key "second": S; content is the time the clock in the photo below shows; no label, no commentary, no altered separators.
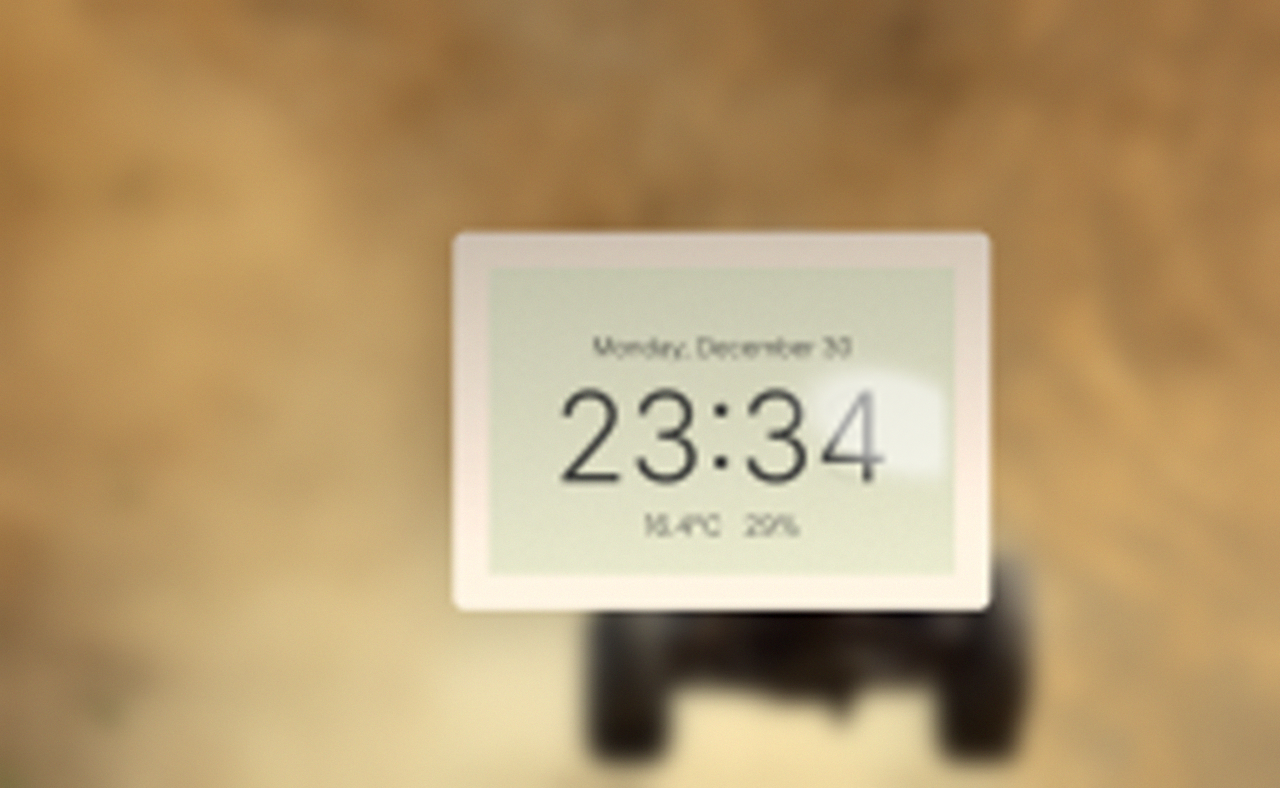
{"hour": 23, "minute": 34}
